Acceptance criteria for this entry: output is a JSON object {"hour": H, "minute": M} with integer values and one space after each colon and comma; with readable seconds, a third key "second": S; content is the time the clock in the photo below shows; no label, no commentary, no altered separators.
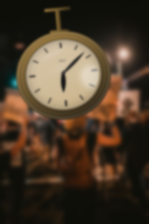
{"hour": 6, "minute": 8}
